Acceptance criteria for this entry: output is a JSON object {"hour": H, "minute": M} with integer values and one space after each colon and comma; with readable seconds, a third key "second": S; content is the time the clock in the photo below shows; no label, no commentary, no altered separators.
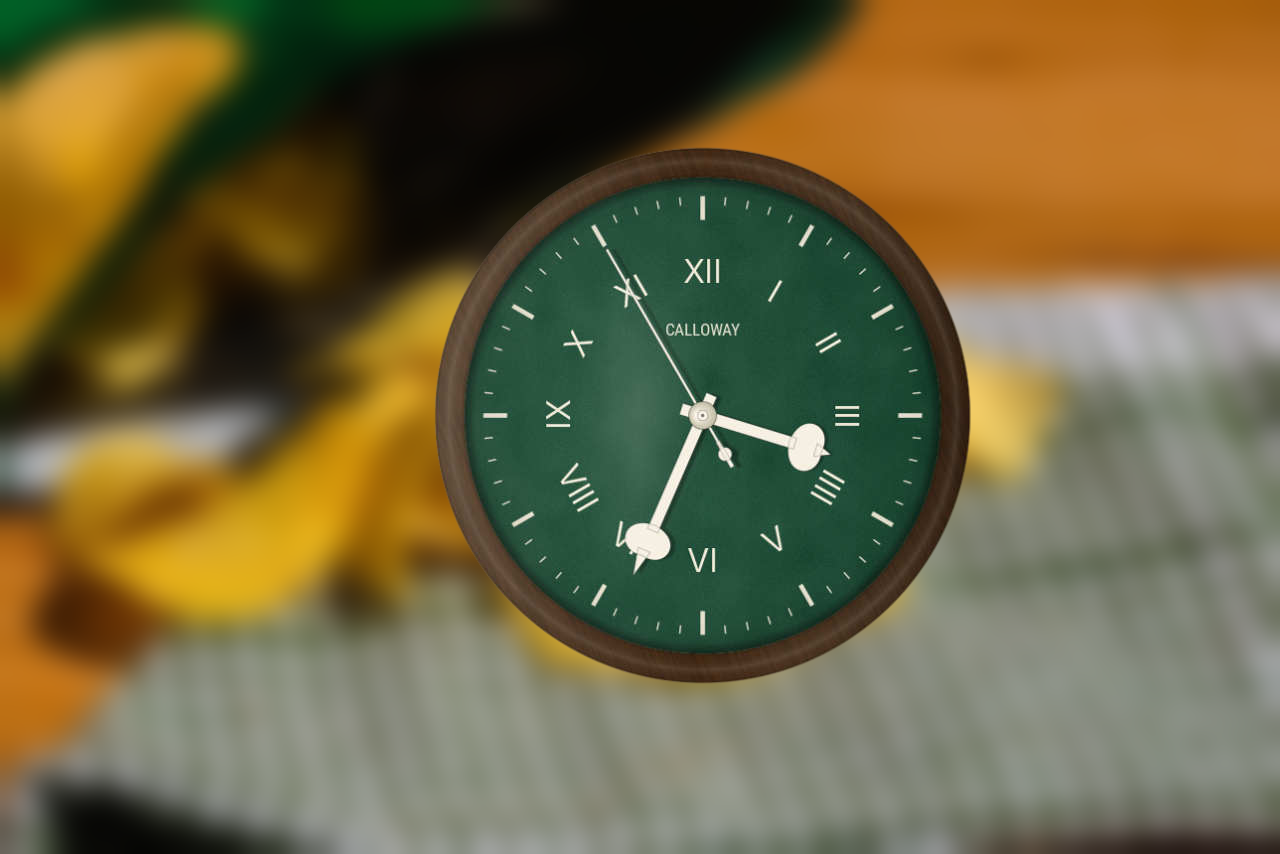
{"hour": 3, "minute": 33, "second": 55}
